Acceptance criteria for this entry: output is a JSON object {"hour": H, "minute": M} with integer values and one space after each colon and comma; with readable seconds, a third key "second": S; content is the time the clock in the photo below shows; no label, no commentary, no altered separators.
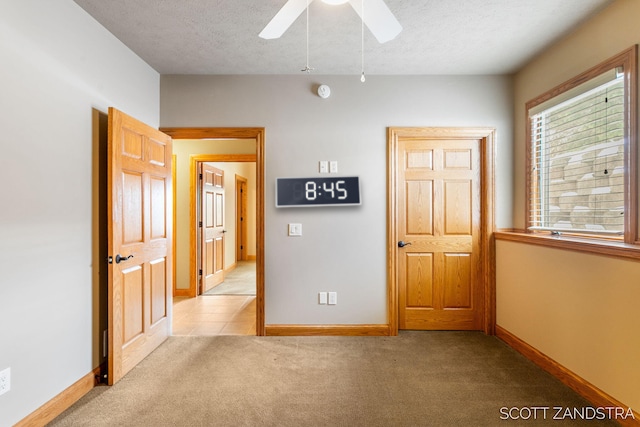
{"hour": 8, "minute": 45}
